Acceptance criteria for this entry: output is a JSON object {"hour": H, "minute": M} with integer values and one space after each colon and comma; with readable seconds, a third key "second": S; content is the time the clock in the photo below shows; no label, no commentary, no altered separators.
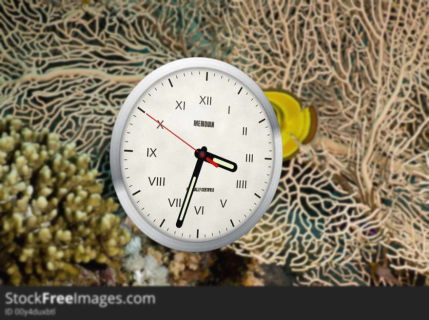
{"hour": 3, "minute": 32, "second": 50}
